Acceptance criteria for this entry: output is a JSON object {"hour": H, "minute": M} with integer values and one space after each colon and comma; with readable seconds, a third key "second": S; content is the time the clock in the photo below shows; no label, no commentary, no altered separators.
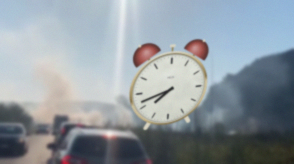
{"hour": 7, "minute": 42}
